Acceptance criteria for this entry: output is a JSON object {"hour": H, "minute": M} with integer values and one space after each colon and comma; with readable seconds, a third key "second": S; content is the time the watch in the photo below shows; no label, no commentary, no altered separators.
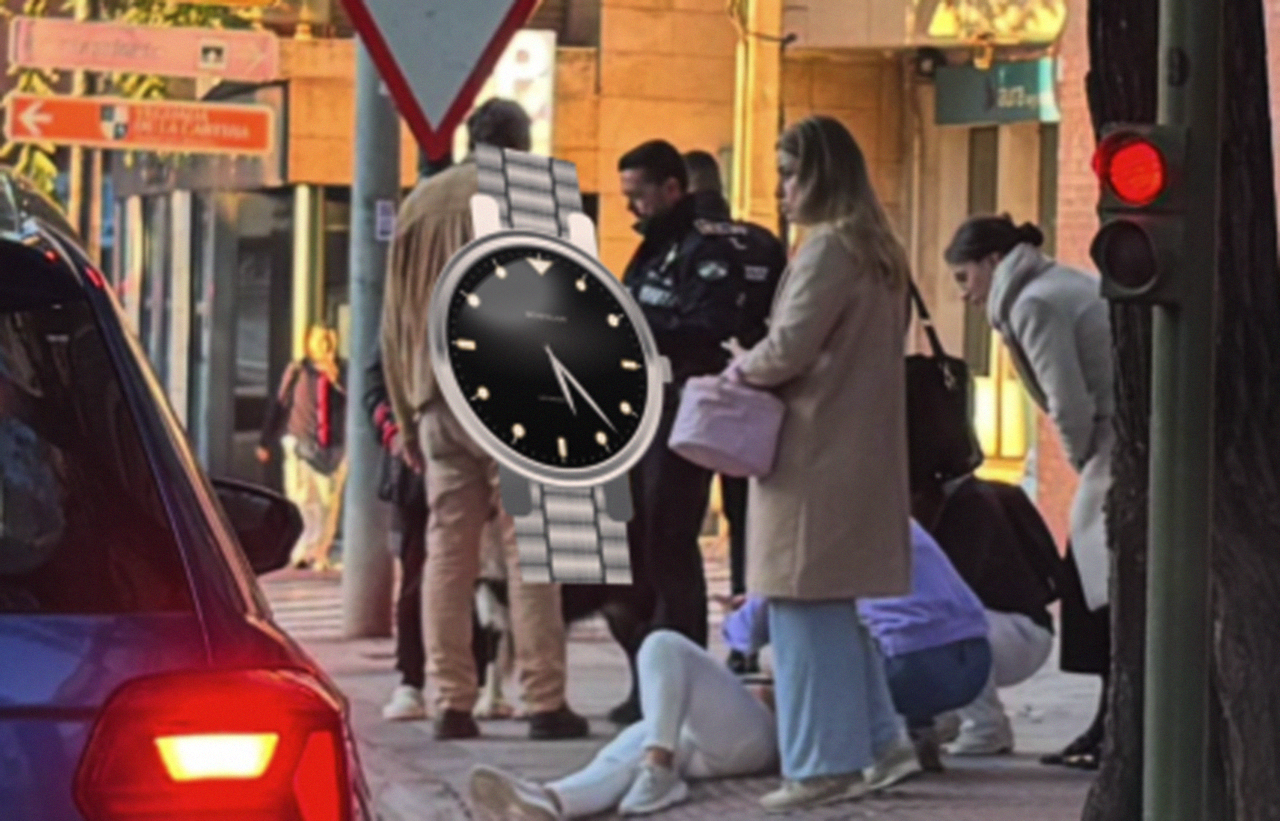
{"hour": 5, "minute": 23}
